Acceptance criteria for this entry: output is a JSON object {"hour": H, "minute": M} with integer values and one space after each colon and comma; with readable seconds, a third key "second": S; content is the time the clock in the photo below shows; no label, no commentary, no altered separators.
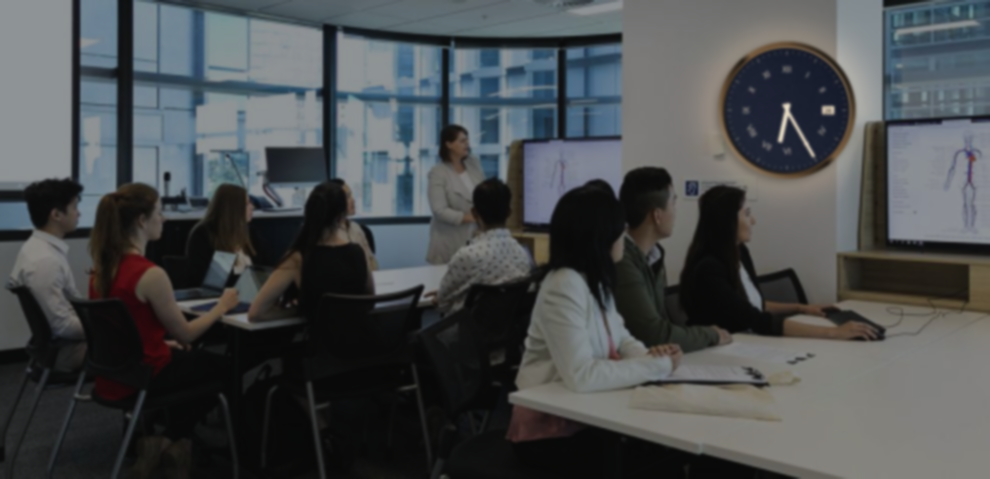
{"hour": 6, "minute": 25}
